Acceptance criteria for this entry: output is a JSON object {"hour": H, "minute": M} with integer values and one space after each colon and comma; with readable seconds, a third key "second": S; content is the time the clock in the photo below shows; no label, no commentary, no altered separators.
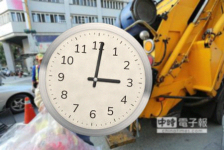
{"hour": 3, "minute": 1}
